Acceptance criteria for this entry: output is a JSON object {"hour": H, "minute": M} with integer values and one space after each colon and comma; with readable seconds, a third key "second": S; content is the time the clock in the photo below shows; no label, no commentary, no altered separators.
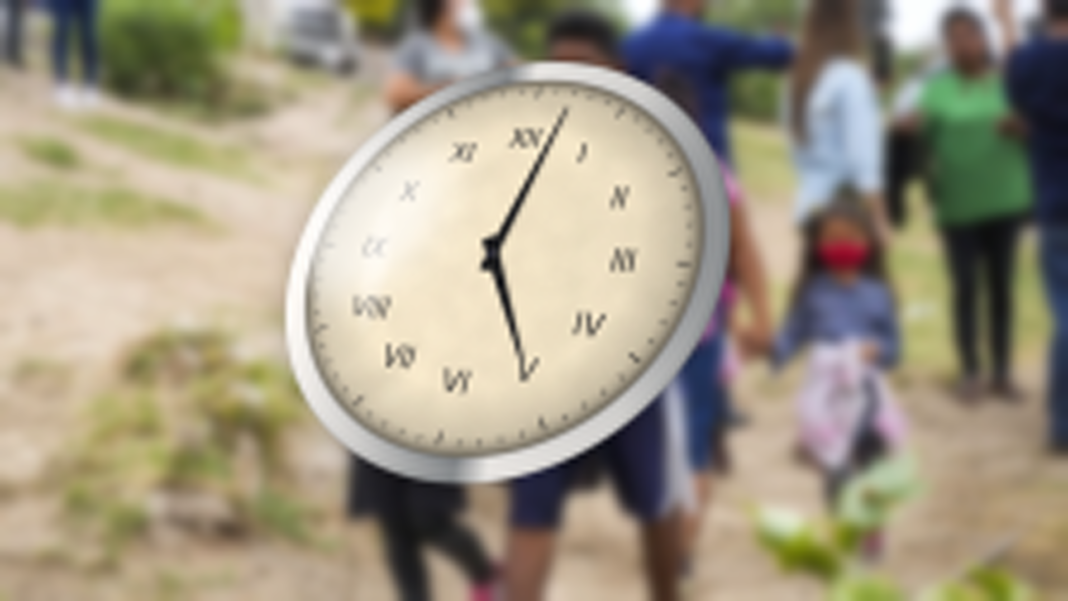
{"hour": 5, "minute": 2}
